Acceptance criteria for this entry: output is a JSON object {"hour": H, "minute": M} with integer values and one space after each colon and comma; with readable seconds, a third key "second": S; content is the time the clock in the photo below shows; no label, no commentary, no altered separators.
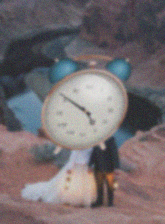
{"hour": 4, "minute": 51}
